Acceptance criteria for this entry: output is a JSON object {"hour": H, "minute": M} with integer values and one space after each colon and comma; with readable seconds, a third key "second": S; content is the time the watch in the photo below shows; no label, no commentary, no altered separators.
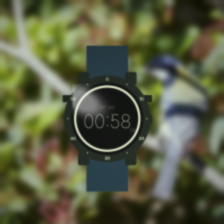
{"hour": 0, "minute": 58}
